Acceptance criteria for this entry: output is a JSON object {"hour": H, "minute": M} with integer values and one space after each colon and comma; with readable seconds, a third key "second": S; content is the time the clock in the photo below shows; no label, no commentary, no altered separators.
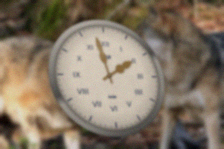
{"hour": 1, "minute": 58}
